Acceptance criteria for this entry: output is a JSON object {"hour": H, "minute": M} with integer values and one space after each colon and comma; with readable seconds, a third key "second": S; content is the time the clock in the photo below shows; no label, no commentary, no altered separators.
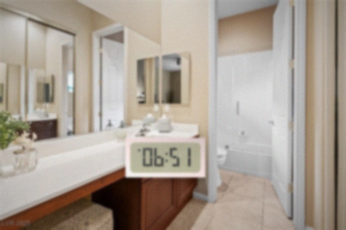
{"hour": 6, "minute": 51}
